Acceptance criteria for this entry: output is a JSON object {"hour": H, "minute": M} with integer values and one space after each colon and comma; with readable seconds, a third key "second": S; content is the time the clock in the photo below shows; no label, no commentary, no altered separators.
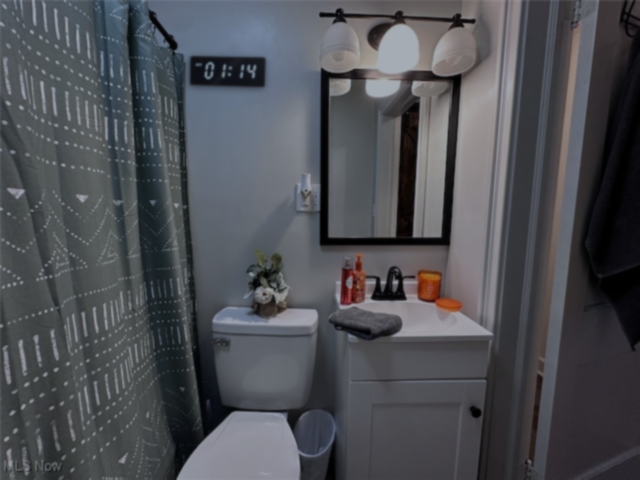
{"hour": 1, "minute": 14}
